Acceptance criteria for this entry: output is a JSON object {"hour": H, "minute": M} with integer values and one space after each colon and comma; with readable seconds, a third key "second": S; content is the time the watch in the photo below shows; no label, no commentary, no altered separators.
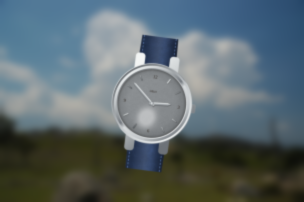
{"hour": 2, "minute": 52}
